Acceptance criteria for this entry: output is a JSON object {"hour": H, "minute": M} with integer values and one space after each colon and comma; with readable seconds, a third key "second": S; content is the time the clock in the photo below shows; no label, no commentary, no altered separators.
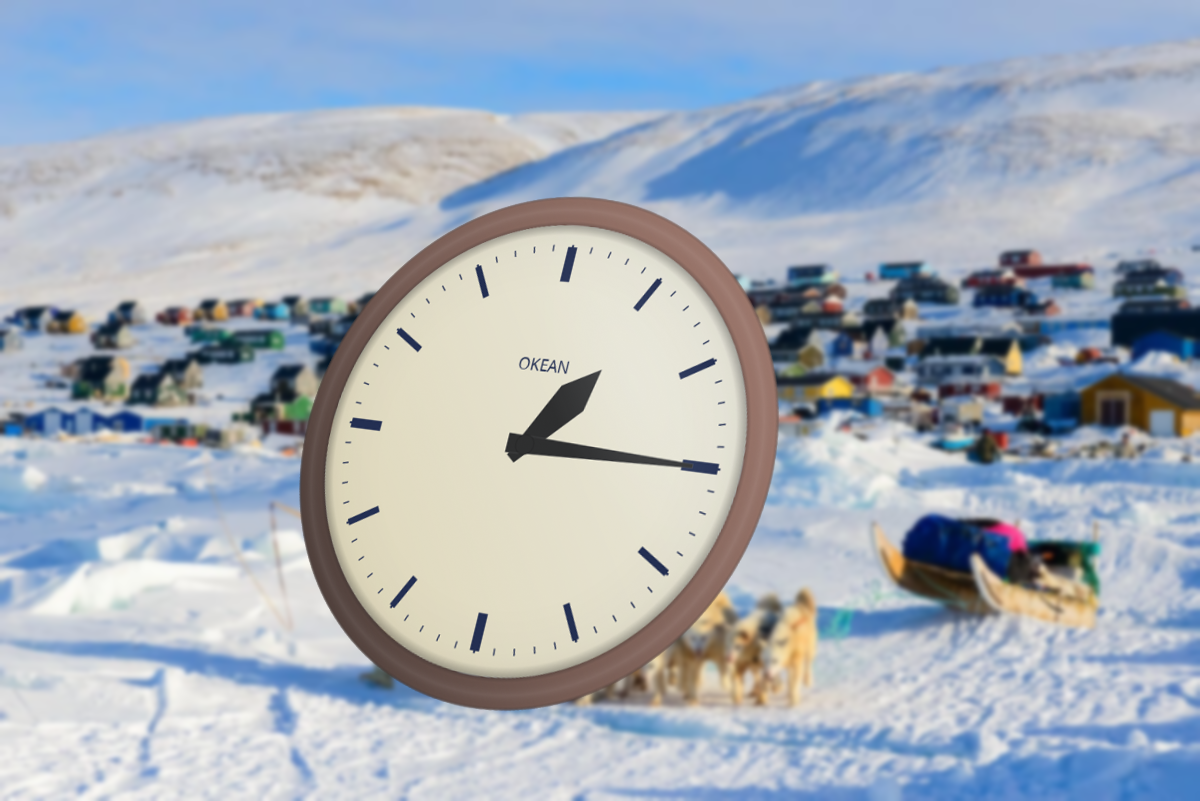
{"hour": 1, "minute": 15}
